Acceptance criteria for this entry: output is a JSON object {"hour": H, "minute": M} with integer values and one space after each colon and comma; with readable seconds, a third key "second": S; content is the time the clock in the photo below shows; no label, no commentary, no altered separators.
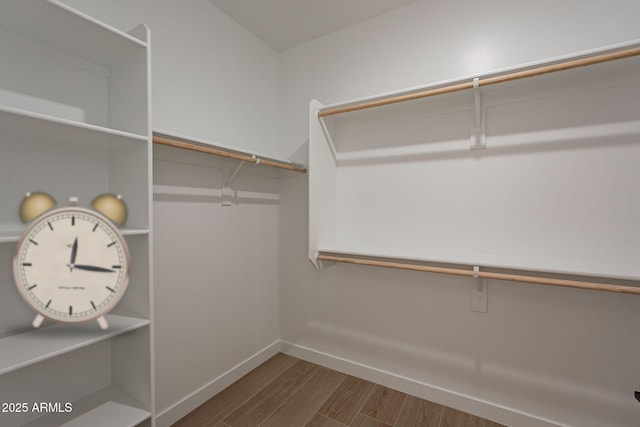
{"hour": 12, "minute": 16}
